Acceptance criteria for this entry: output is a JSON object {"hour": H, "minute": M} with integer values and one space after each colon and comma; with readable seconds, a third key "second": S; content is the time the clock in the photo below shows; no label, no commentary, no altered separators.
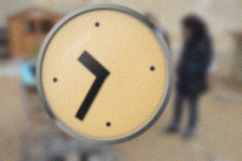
{"hour": 10, "minute": 36}
